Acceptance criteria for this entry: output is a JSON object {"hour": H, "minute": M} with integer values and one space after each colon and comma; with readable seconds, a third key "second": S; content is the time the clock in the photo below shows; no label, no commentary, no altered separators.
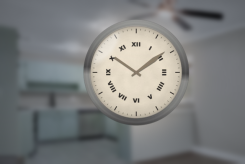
{"hour": 10, "minute": 9}
